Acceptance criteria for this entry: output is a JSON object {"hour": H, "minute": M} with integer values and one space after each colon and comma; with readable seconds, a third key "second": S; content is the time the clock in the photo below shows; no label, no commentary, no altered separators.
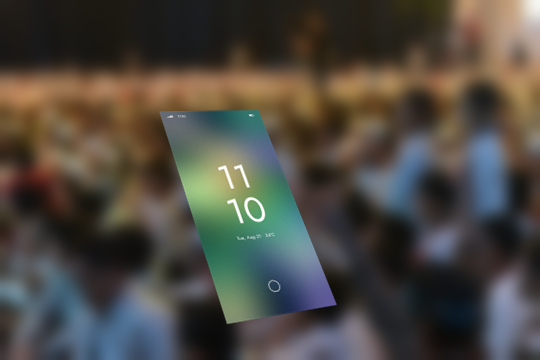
{"hour": 11, "minute": 10}
